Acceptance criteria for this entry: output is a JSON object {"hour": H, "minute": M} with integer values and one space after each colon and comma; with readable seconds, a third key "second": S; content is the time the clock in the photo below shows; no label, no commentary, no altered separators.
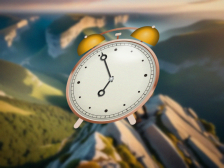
{"hour": 6, "minute": 56}
